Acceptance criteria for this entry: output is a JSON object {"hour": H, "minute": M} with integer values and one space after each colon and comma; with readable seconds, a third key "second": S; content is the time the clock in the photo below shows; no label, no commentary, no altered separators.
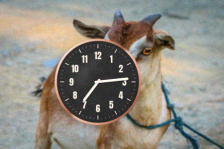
{"hour": 7, "minute": 14}
